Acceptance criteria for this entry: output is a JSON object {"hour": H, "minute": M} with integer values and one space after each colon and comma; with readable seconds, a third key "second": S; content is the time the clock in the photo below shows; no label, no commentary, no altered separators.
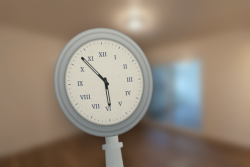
{"hour": 5, "minute": 53}
